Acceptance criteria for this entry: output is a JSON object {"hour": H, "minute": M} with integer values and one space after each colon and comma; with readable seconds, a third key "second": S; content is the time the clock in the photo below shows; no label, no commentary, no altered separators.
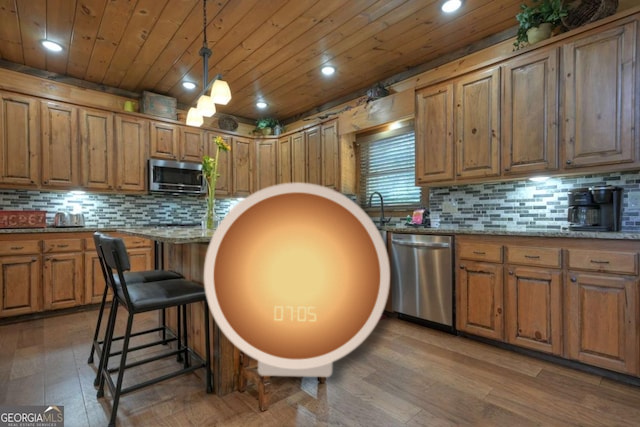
{"hour": 7, "minute": 5}
